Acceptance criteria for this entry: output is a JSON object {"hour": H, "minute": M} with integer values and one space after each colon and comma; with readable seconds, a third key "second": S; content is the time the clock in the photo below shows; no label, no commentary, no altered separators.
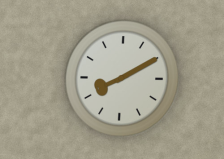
{"hour": 8, "minute": 10}
